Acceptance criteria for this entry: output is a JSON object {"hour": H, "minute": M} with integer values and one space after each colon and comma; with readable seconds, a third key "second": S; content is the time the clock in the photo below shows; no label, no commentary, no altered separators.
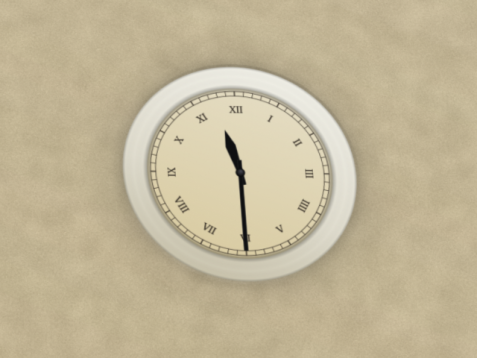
{"hour": 11, "minute": 30}
